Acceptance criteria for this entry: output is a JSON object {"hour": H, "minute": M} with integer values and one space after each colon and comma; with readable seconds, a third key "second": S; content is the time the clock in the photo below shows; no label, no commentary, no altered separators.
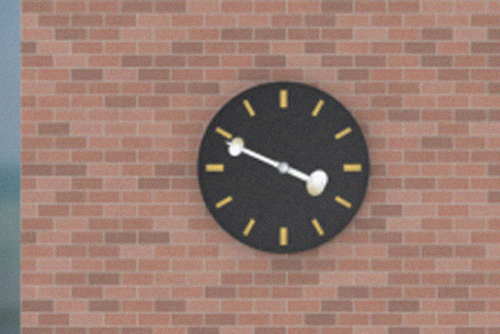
{"hour": 3, "minute": 49}
